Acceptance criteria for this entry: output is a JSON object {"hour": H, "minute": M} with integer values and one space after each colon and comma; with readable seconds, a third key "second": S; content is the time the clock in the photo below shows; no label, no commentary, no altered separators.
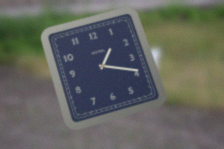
{"hour": 1, "minute": 19}
